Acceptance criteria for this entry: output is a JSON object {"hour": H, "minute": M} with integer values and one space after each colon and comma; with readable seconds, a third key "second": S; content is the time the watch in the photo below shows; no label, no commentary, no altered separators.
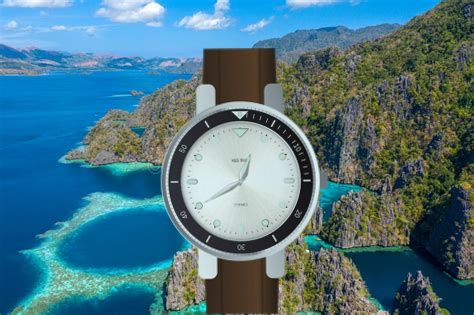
{"hour": 12, "minute": 40}
